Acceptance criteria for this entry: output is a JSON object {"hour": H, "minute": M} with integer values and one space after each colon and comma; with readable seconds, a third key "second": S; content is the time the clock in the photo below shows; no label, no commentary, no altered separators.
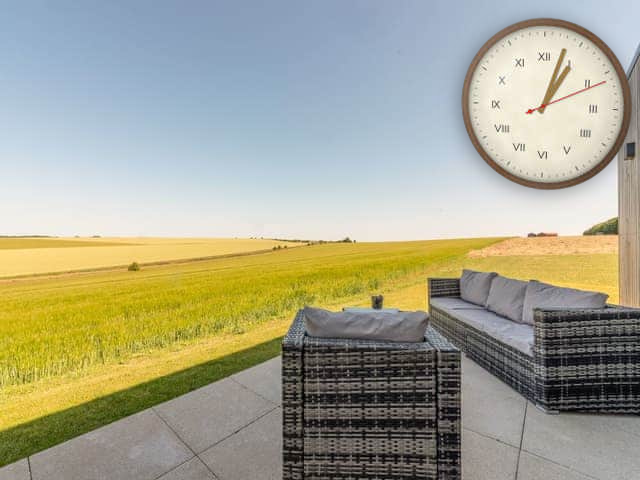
{"hour": 1, "minute": 3, "second": 11}
